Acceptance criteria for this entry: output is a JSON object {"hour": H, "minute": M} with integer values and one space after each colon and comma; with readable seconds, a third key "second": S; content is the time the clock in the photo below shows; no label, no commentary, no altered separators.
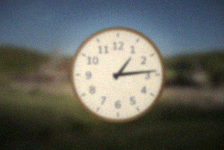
{"hour": 1, "minute": 14}
